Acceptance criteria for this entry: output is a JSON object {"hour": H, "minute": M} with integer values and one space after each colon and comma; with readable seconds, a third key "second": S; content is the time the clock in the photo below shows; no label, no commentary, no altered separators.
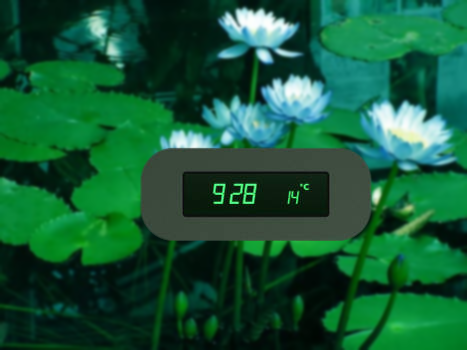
{"hour": 9, "minute": 28}
